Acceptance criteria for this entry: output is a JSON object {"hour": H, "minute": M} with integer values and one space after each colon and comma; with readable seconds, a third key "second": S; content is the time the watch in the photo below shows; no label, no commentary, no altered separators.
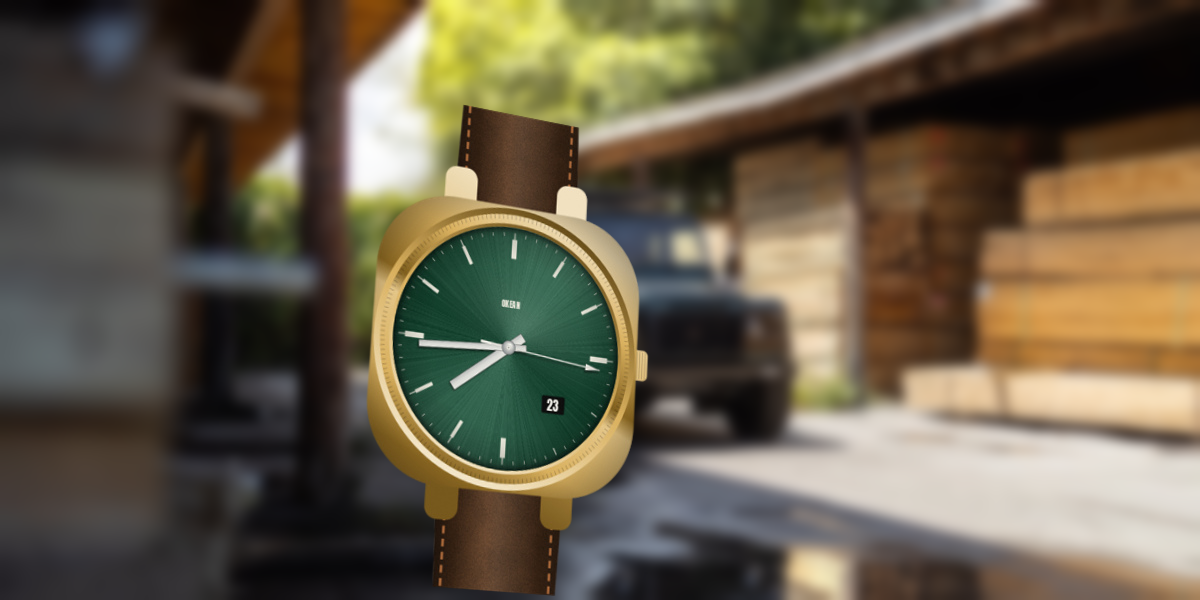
{"hour": 7, "minute": 44, "second": 16}
